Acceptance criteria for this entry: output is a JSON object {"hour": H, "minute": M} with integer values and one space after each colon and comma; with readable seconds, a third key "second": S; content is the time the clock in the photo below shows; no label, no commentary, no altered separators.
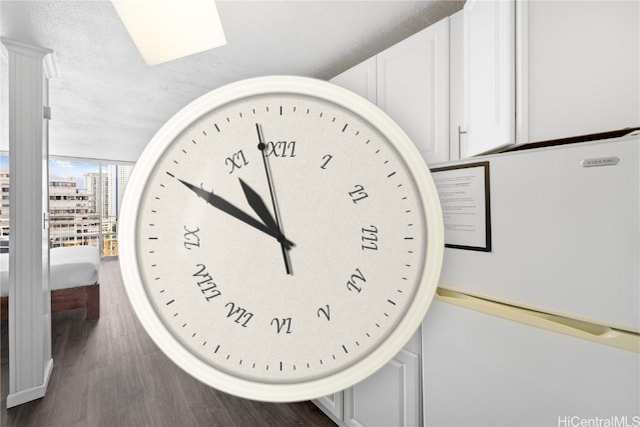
{"hour": 10, "minute": 49, "second": 58}
